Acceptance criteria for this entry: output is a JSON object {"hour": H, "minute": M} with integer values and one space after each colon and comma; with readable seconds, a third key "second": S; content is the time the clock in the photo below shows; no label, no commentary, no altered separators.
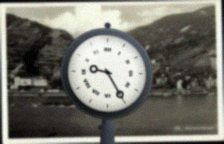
{"hour": 9, "minute": 25}
